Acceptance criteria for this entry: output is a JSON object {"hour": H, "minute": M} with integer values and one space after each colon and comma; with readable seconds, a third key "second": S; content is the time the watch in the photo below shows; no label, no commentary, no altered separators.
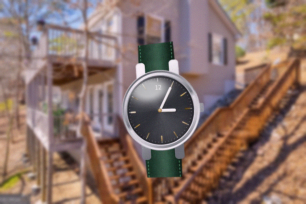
{"hour": 3, "minute": 5}
